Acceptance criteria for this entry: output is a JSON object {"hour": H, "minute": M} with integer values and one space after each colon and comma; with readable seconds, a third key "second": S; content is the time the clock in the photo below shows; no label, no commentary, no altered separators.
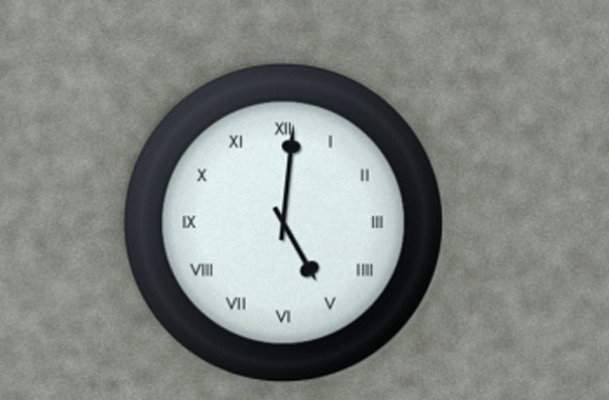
{"hour": 5, "minute": 1}
